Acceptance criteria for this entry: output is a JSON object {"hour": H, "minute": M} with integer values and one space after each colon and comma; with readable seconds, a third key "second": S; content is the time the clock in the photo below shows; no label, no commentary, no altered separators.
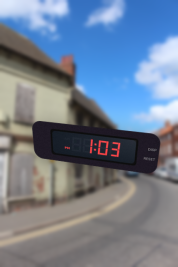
{"hour": 1, "minute": 3}
